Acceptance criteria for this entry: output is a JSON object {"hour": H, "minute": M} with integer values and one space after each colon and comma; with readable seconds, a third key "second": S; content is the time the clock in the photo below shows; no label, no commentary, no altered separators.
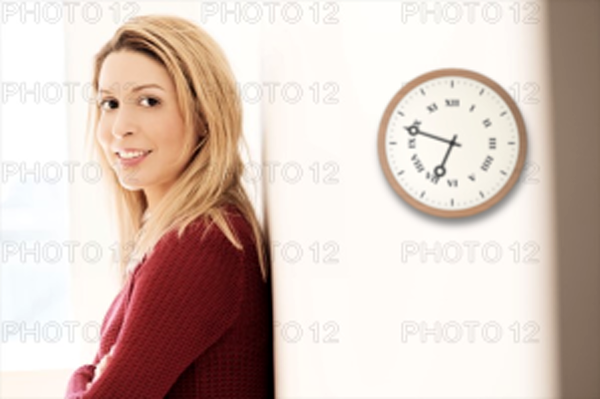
{"hour": 6, "minute": 48}
